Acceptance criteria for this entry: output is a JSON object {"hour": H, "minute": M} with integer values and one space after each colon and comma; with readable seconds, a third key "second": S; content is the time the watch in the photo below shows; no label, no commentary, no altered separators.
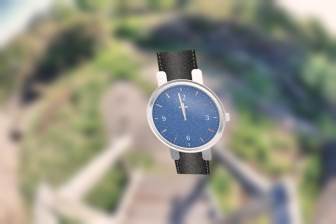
{"hour": 11, "minute": 59}
